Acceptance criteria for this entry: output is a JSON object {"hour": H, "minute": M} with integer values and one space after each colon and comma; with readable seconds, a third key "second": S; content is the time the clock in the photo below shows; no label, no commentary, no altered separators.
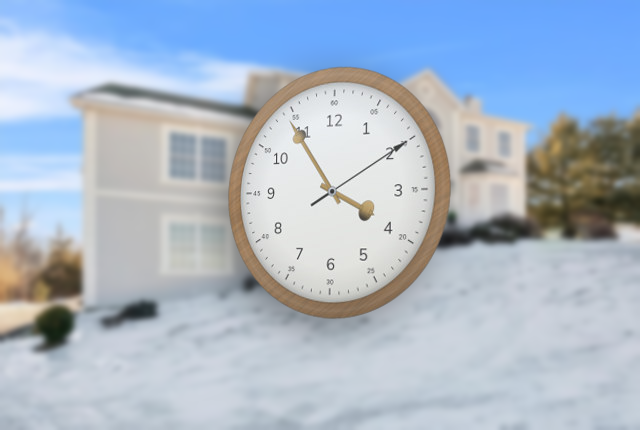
{"hour": 3, "minute": 54, "second": 10}
